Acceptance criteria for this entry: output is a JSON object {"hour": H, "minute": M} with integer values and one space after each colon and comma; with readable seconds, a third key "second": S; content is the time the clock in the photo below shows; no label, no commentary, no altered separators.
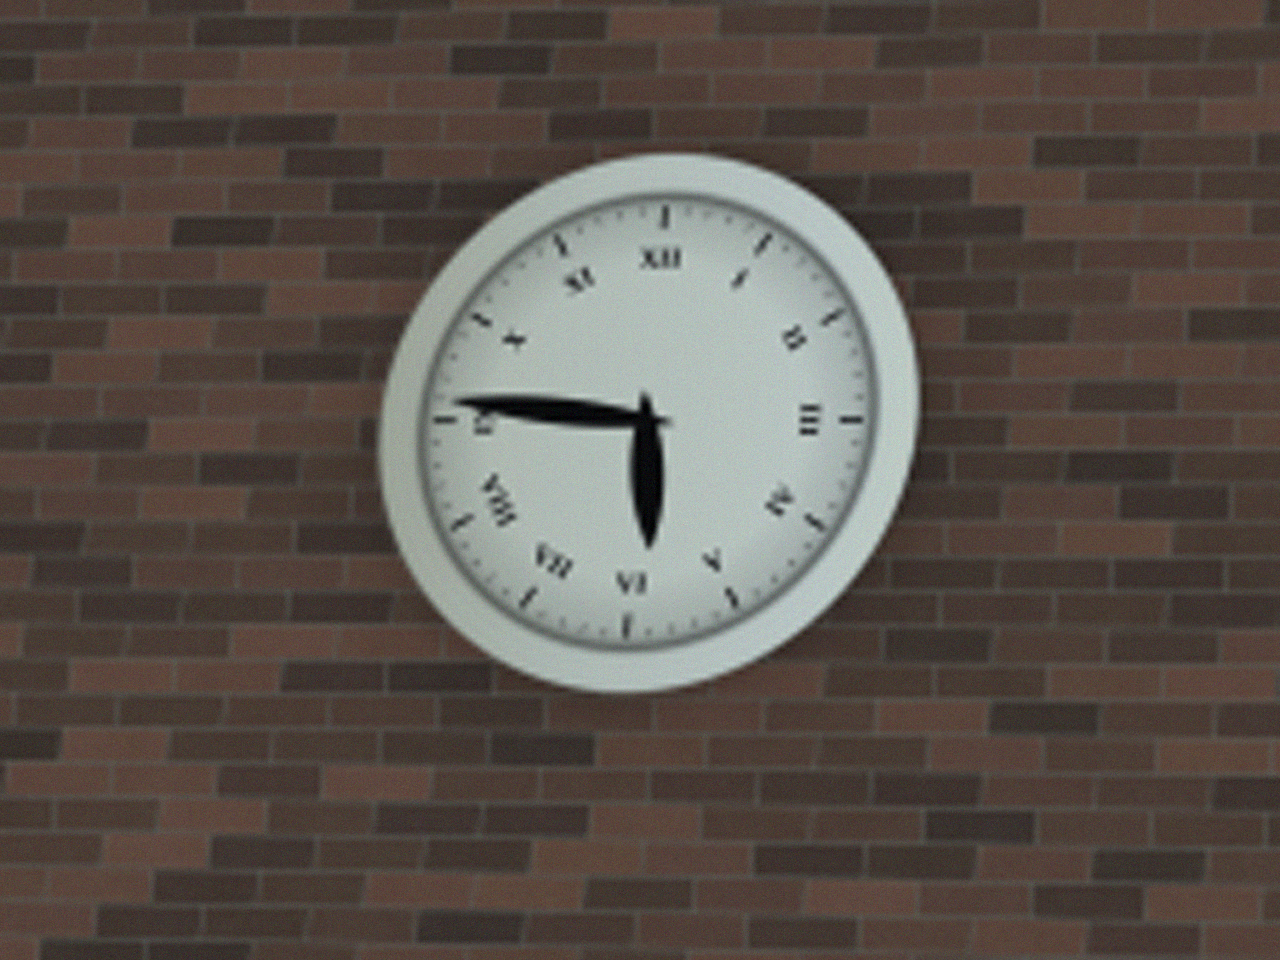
{"hour": 5, "minute": 46}
